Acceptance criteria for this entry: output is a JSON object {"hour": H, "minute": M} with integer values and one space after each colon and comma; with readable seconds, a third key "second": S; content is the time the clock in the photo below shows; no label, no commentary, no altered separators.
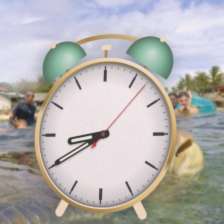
{"hour": 8, "minute": 40, "second": 7}
